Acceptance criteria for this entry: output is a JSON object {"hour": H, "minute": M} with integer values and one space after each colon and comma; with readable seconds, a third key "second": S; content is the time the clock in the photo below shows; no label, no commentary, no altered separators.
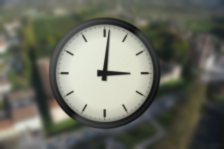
{"hour": 3, "minute": 1}
